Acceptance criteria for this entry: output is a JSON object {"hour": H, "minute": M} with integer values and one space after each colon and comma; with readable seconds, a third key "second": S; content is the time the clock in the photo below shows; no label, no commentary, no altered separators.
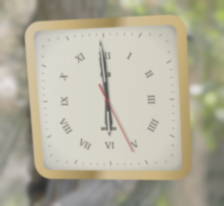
{"hour": 5, "minute": 59, "second": 26}
